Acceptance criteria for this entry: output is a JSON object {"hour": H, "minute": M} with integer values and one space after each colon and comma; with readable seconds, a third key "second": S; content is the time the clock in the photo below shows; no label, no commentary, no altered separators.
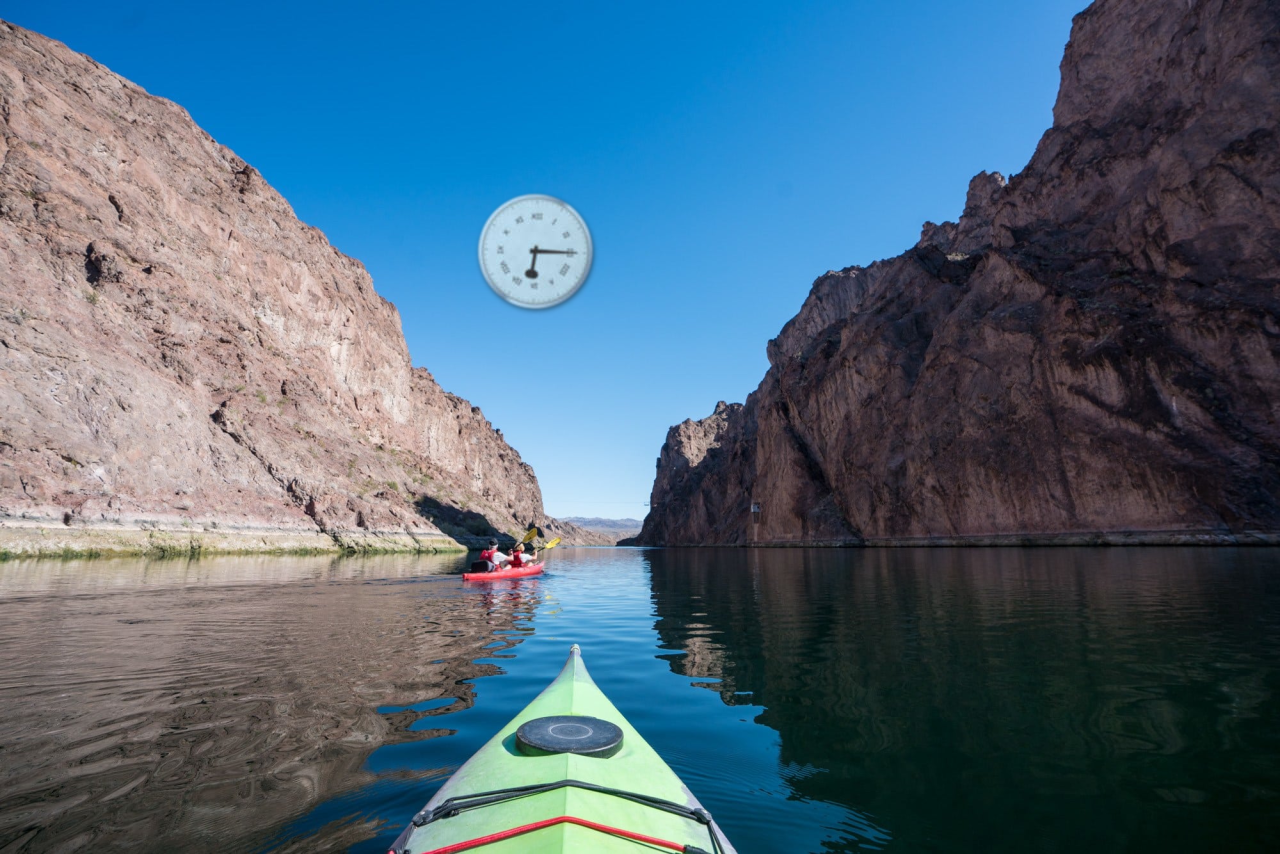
{"hour": 6, "minute": 15}
